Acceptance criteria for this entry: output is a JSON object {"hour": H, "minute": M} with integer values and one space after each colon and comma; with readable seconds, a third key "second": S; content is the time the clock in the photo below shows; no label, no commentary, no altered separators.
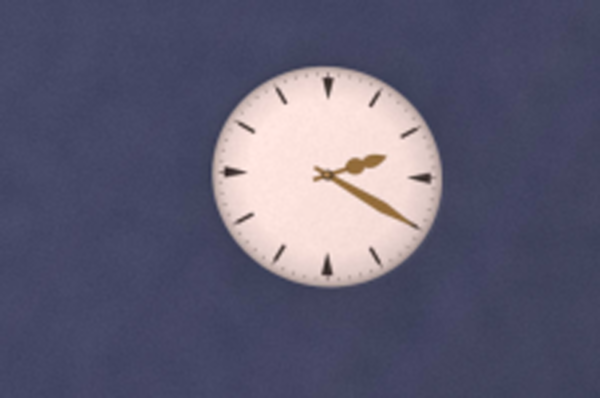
{"hour": 2, "minute": 20}
